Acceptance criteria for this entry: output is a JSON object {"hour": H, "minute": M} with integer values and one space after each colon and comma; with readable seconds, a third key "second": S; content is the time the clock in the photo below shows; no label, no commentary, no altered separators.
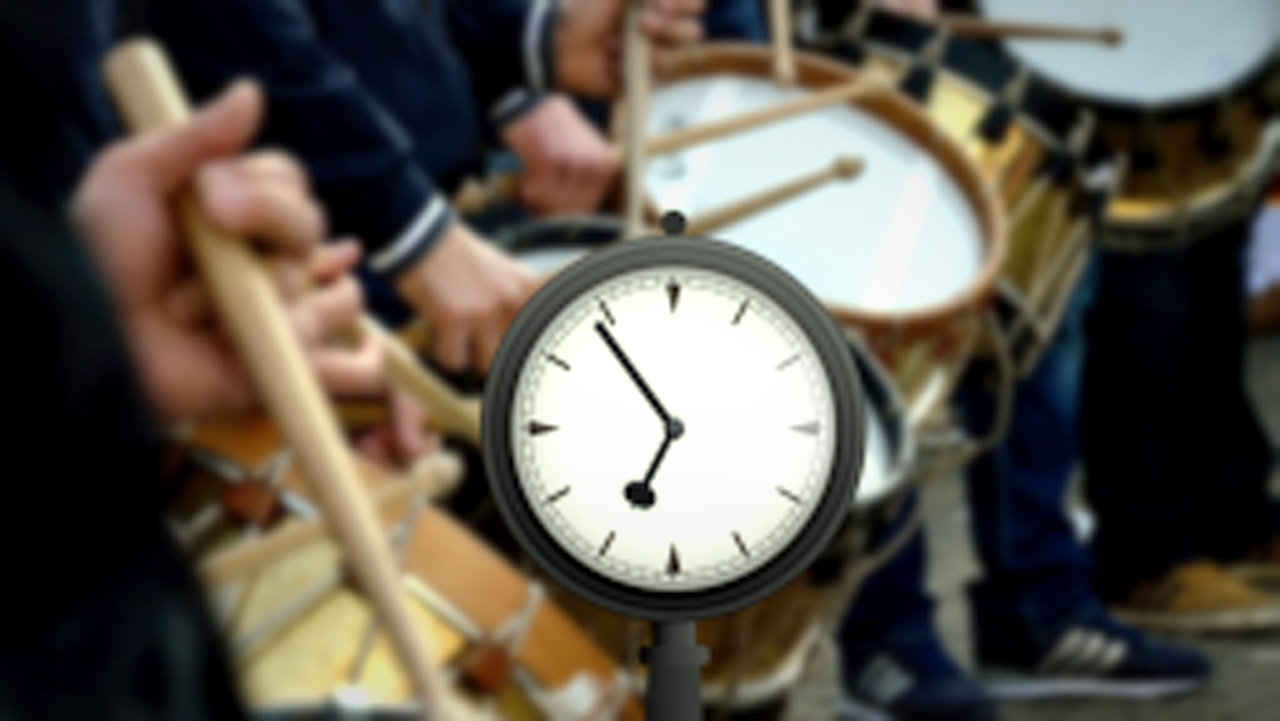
{"hour": 6, "minute": 54}
